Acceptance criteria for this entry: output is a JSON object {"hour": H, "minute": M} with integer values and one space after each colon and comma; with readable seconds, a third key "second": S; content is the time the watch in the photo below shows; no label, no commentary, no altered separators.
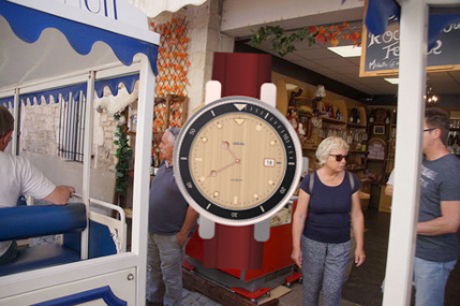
{"hour": 10, "minute": 40}
